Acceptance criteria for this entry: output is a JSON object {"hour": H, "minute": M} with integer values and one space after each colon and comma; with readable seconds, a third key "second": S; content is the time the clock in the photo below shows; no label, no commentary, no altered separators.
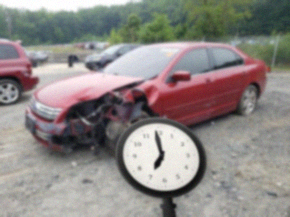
{"hour": 6, "minute": 59}
